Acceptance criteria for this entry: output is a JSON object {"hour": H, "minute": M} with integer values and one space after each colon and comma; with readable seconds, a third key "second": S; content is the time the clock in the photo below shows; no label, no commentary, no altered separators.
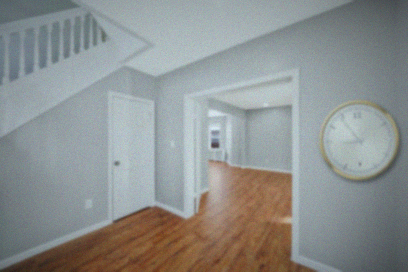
{"hour": 8, "minute": 54}
